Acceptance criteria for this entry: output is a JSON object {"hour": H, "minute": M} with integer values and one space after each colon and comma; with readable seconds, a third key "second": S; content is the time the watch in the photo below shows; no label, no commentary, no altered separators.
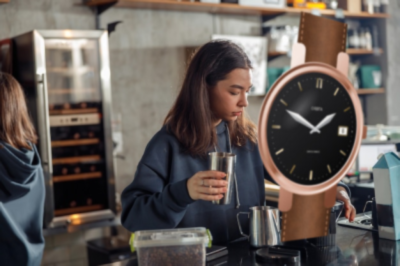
{"hour": 1, "minute": 49}
